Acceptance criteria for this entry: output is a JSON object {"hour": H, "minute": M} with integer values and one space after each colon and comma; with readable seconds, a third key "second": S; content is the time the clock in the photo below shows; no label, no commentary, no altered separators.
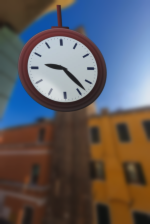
{"hour": 9, "minute": 23}
